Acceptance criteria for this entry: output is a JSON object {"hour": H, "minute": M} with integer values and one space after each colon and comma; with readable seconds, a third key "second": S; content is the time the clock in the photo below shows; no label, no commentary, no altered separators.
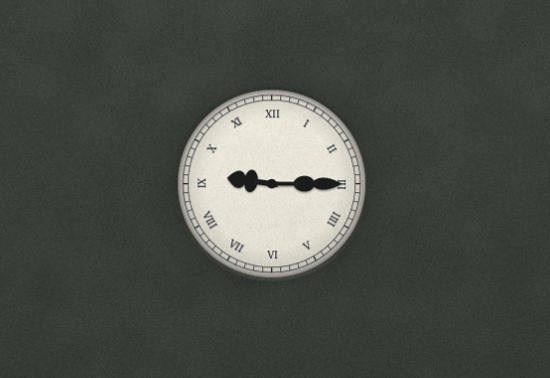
{"hour": 9, "minute": 15}
